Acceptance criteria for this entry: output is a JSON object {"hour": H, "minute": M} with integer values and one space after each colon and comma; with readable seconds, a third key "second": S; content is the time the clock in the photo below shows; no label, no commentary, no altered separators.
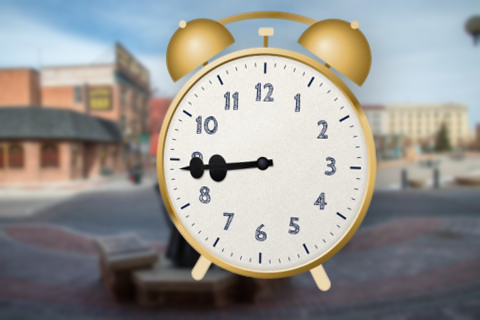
{"hour": 8, "minute": 44}
